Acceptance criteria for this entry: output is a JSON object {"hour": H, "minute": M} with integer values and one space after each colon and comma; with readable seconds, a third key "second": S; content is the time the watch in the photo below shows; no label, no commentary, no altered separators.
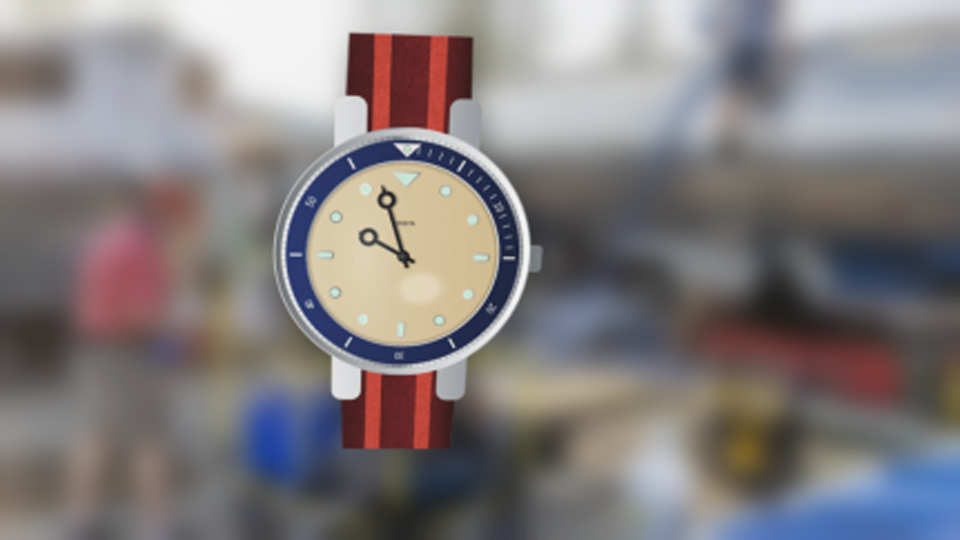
{"hour": 9, "minute": 57}
